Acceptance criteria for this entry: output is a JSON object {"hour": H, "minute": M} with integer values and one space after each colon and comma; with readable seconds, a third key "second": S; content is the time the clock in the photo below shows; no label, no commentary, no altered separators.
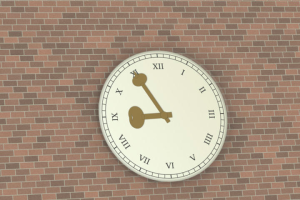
{"hour": 8, "minute": 55}
